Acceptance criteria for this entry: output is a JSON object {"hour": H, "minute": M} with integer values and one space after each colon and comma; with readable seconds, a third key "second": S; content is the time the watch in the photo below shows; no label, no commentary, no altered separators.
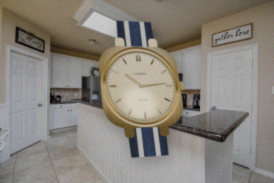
{"hour": 10, "minute": 14}
